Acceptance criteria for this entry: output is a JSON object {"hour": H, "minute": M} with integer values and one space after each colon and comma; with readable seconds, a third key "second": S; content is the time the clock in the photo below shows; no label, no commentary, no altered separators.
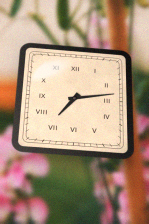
{"hour": 7, "minute": 13}
